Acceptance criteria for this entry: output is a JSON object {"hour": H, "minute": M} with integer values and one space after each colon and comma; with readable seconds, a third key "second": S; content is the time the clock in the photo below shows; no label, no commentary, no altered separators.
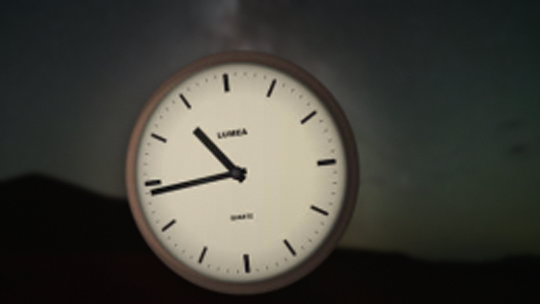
{"hour": 10, "minute": 44}
